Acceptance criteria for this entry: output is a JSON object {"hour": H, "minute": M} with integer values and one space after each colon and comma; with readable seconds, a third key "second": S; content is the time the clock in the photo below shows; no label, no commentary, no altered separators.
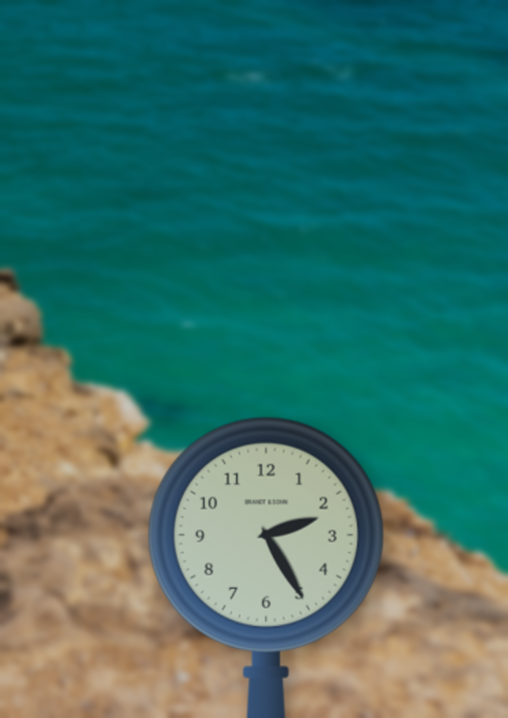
{"hour": 2, "minute": 25}
